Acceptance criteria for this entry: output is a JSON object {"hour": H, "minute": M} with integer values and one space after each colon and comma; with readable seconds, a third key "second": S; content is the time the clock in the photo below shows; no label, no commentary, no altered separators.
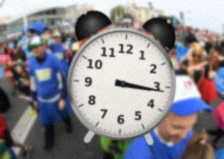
{"hour": 3, "minute": 16}
